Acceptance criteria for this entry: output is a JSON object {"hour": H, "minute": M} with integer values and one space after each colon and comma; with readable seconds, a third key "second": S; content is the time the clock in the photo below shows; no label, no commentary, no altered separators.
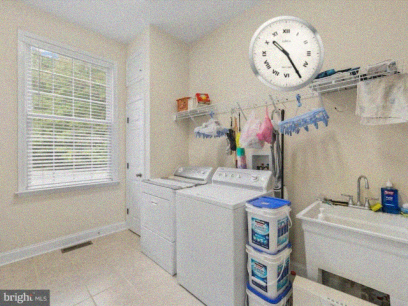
{"hour": 10, "minute": 25}
